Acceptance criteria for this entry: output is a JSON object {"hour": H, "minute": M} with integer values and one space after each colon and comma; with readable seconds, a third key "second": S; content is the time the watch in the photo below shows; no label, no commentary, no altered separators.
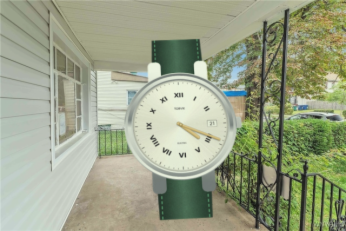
{"hour": 4, "minute": 19}
